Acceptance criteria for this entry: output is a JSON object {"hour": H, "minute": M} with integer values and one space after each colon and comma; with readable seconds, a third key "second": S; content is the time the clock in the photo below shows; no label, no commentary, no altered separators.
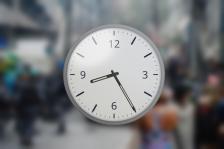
{"hour": 8, "minute": 25}
